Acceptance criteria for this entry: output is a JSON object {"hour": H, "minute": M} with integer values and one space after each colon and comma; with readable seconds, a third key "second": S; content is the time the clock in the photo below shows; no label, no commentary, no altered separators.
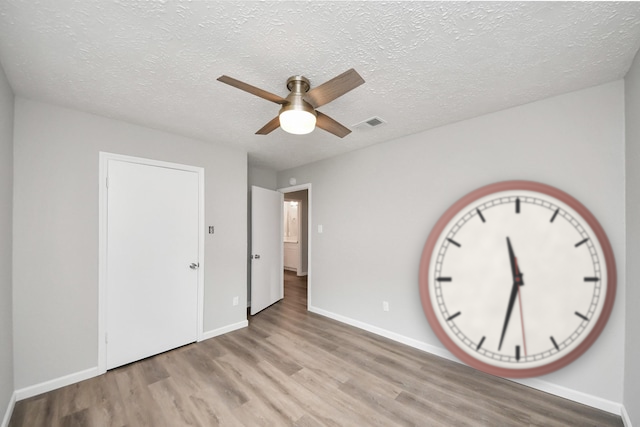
{"hour": 11, "minute": 32, "second": 29}
